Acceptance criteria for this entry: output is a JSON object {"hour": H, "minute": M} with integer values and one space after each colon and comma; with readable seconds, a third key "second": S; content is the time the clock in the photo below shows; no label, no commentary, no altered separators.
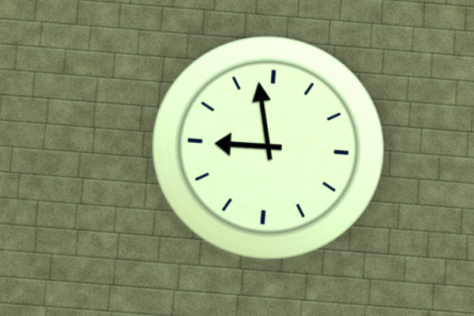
{"hour": 8, "minute": 58}
